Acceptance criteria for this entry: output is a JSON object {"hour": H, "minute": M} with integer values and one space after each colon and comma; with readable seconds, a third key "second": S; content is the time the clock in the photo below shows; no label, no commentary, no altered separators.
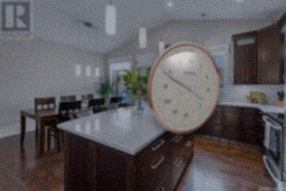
{"hour": 3, "minute": 49}
